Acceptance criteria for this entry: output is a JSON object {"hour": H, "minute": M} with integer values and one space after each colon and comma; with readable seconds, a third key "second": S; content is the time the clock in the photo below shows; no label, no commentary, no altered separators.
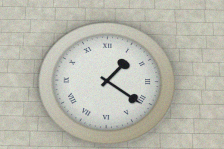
{"hour": 1, "minute": 21}
